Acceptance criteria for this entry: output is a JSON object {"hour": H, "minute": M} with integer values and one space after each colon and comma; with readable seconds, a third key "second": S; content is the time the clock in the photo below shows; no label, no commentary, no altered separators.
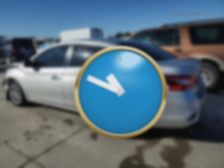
{"hour": 10, "minute": 49}
